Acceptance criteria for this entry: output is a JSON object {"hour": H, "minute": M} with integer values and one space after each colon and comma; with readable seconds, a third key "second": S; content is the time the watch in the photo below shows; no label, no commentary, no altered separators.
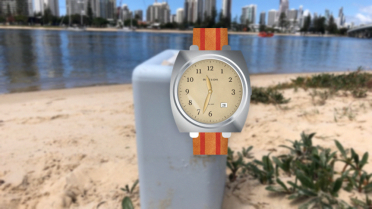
{"hour": 11, "minute": 33}
